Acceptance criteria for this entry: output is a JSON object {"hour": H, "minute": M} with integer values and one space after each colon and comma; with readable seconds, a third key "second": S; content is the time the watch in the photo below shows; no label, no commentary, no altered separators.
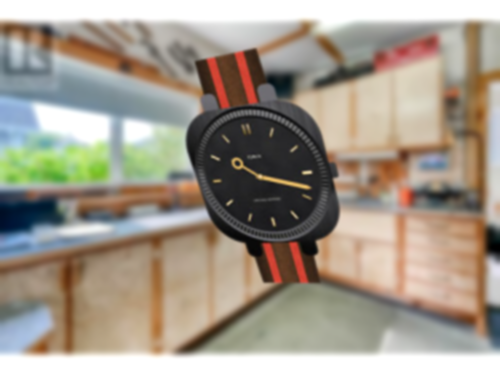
{"hour": 10, "minute": 18}
